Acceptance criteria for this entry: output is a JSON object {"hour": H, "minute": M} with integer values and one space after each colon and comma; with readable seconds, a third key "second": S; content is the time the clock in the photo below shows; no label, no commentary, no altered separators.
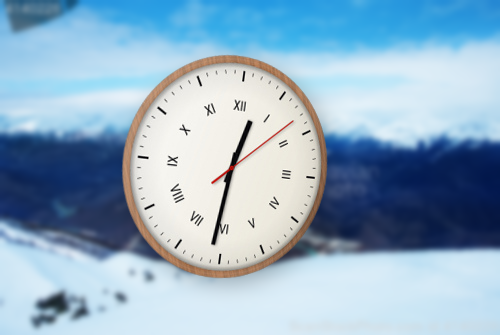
{"hour": 12, "minute": 31, "second": 8}
